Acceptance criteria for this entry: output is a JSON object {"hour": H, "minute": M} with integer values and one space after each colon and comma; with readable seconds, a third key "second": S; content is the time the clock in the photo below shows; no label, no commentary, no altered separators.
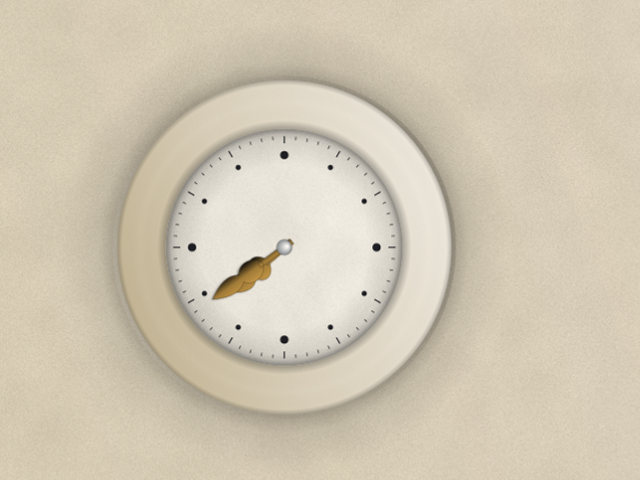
{"hour": 7, "minute": 39}
